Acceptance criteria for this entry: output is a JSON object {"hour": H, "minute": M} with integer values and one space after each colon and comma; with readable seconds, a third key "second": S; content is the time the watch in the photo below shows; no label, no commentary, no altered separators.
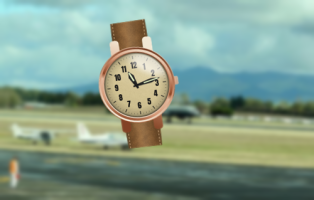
{"hour": 11, "minute": 13}
